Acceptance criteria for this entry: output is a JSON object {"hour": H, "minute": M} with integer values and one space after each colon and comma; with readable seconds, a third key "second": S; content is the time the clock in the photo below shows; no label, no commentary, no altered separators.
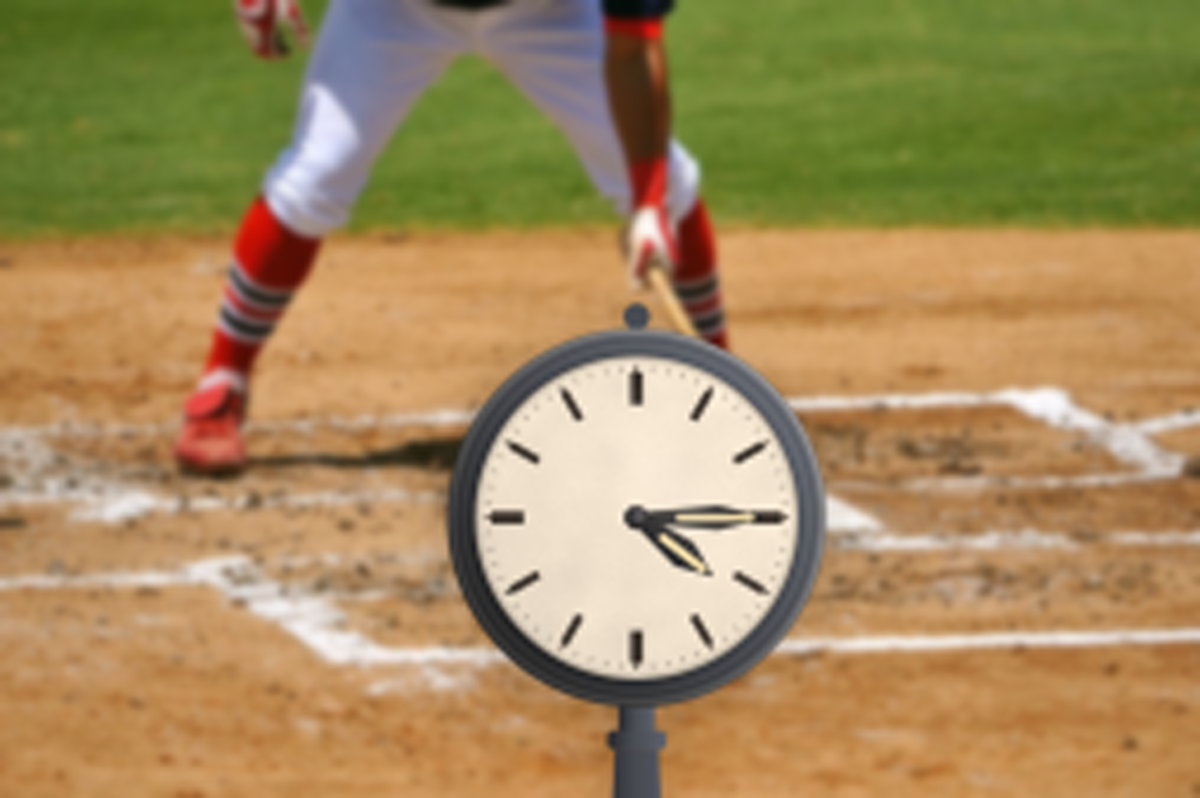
{"hour": 4, "minute": 15}
